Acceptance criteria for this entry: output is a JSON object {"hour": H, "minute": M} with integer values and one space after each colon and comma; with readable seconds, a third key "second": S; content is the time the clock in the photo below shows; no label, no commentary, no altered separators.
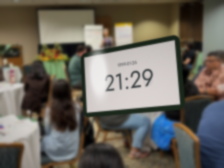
{"hour": 21, "minute": 29}
